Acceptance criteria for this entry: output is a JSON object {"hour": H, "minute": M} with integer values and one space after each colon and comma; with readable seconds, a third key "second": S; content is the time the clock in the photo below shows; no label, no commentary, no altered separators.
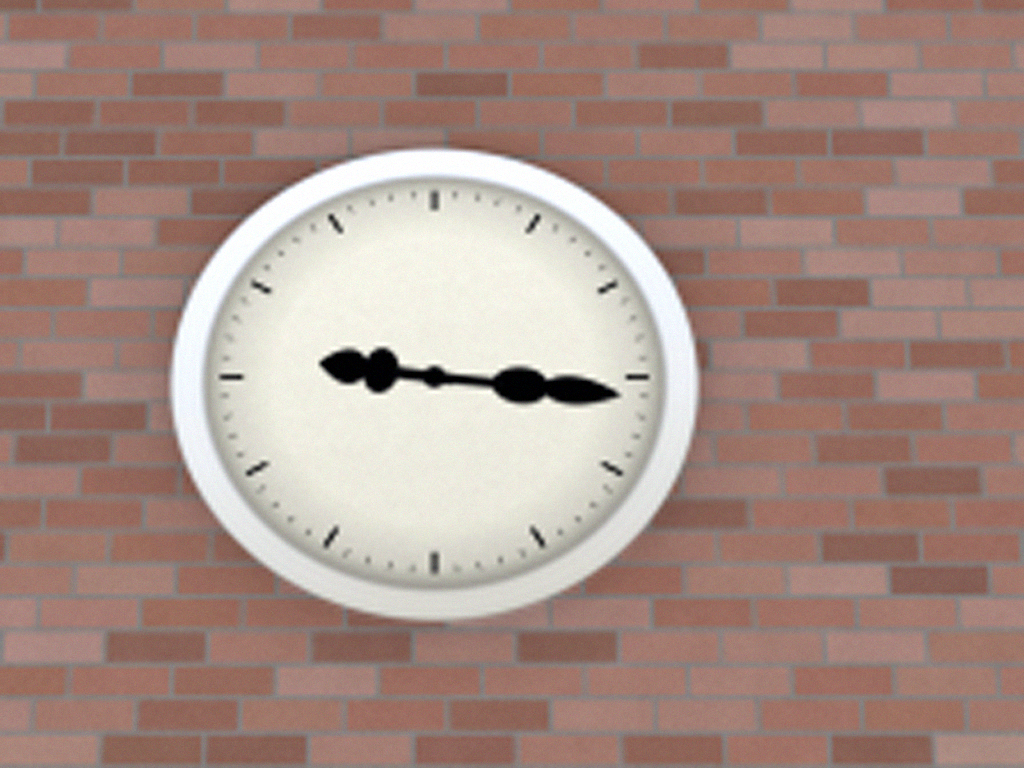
{"hour": 9, "minute": 16}
